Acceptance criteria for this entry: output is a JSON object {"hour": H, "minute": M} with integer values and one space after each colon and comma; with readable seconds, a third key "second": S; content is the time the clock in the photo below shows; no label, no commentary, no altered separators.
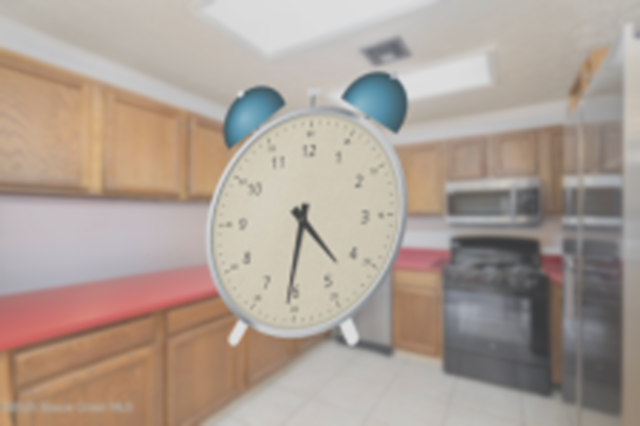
{"hour": 4, "minute": 31}
